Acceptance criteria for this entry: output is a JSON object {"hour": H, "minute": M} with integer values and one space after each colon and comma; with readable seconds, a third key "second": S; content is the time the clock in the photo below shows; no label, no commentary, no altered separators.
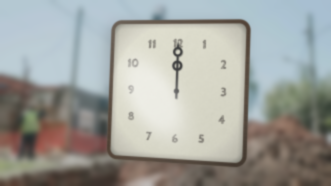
{"hour": 12, "minute": 0}
